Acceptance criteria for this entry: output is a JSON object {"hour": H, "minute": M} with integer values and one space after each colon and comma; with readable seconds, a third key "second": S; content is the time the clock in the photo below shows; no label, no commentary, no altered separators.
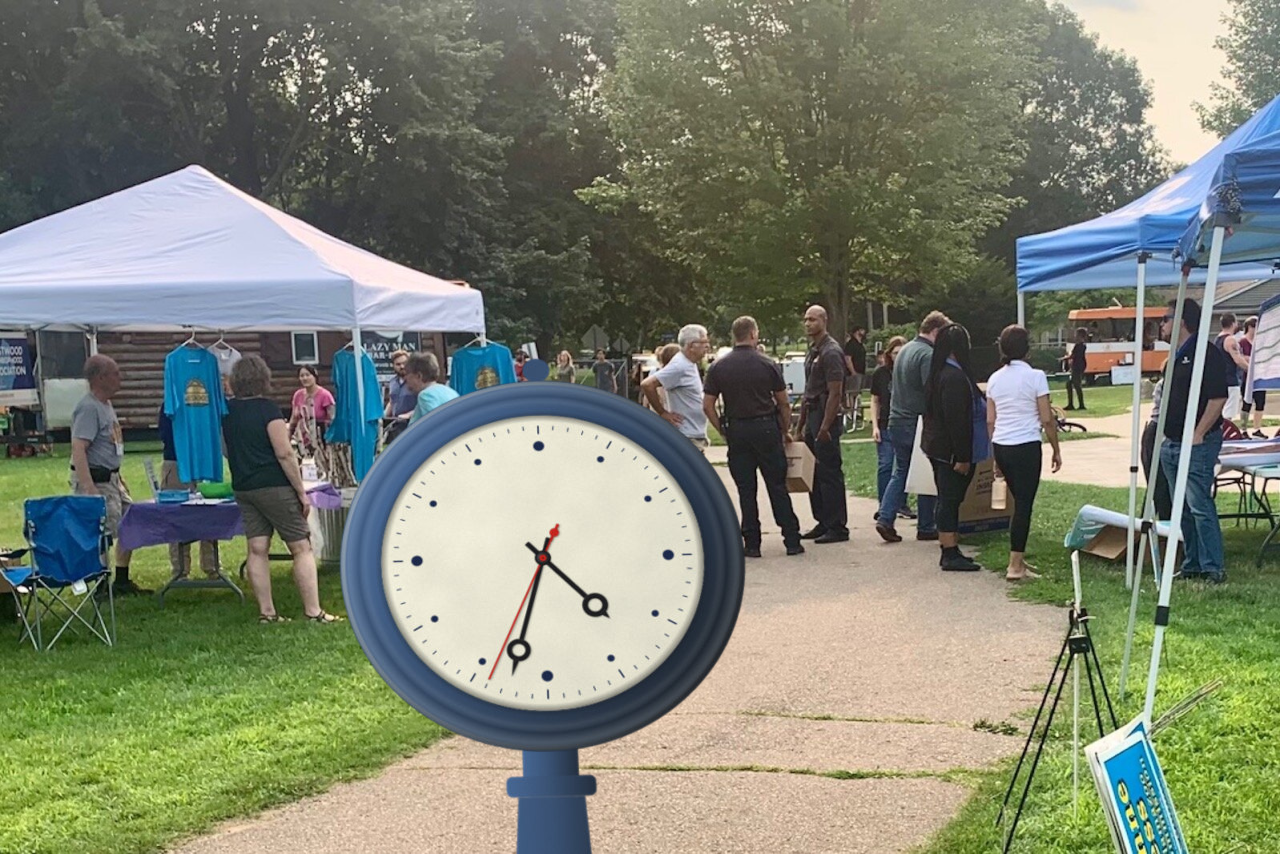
{"hour": 4, "minute": 32, "second": 34}
